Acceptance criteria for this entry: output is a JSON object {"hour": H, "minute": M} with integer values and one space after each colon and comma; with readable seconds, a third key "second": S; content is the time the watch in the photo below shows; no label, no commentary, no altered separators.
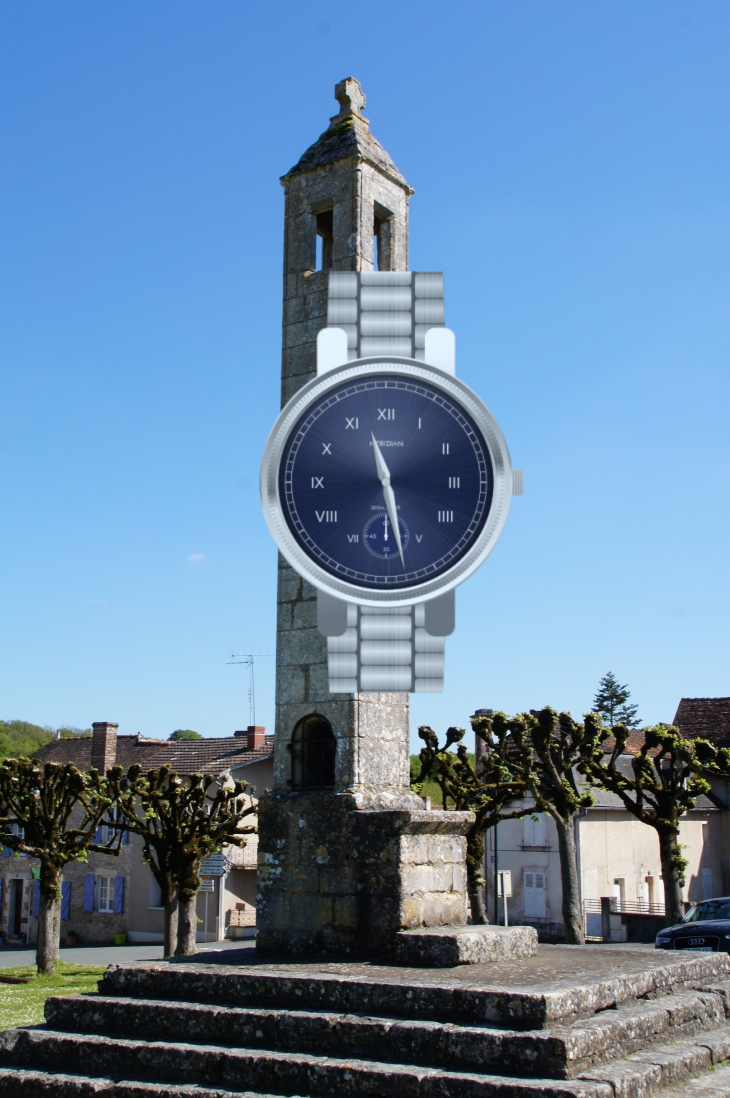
{"hour": 11, "minute": 28}
